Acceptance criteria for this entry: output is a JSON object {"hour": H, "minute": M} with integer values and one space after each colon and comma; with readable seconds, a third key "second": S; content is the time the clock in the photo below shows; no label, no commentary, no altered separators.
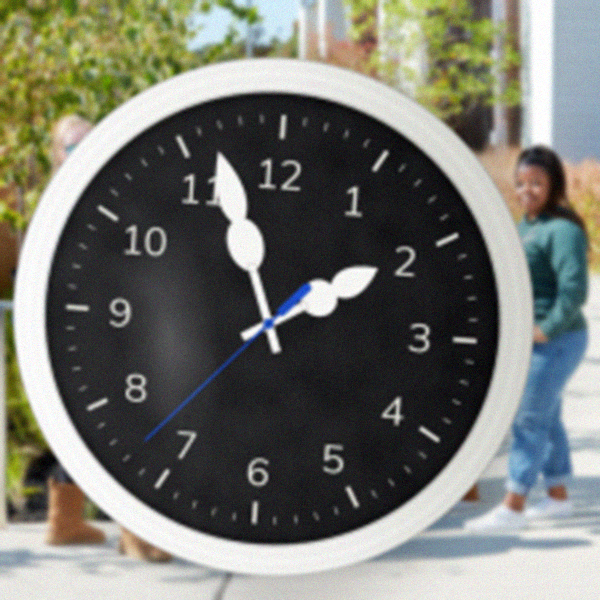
{"hour": 1, "minute": 56, "second": 37}
